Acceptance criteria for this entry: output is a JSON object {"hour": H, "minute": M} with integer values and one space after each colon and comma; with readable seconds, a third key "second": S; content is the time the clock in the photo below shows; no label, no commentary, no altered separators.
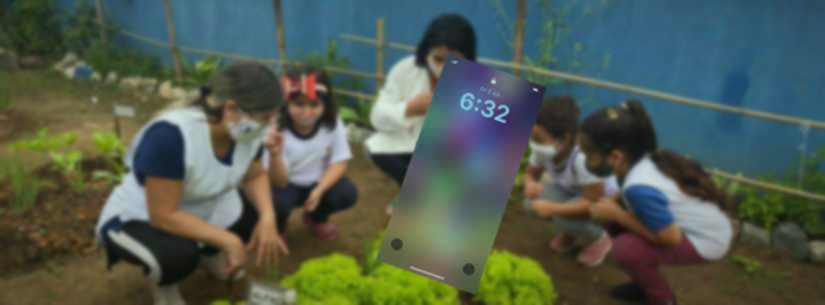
{"hour": 6, "minute": 32}
